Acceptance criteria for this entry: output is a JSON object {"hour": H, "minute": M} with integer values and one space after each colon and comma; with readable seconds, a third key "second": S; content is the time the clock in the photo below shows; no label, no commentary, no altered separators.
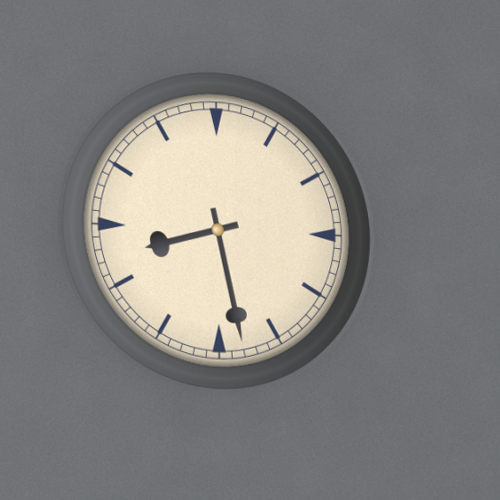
{"hour": 8, "minute": 28}
